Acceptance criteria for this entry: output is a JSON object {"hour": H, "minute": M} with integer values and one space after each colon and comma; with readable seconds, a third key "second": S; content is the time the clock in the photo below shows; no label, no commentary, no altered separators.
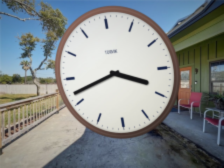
{"hour": 3, "minute": 42}
